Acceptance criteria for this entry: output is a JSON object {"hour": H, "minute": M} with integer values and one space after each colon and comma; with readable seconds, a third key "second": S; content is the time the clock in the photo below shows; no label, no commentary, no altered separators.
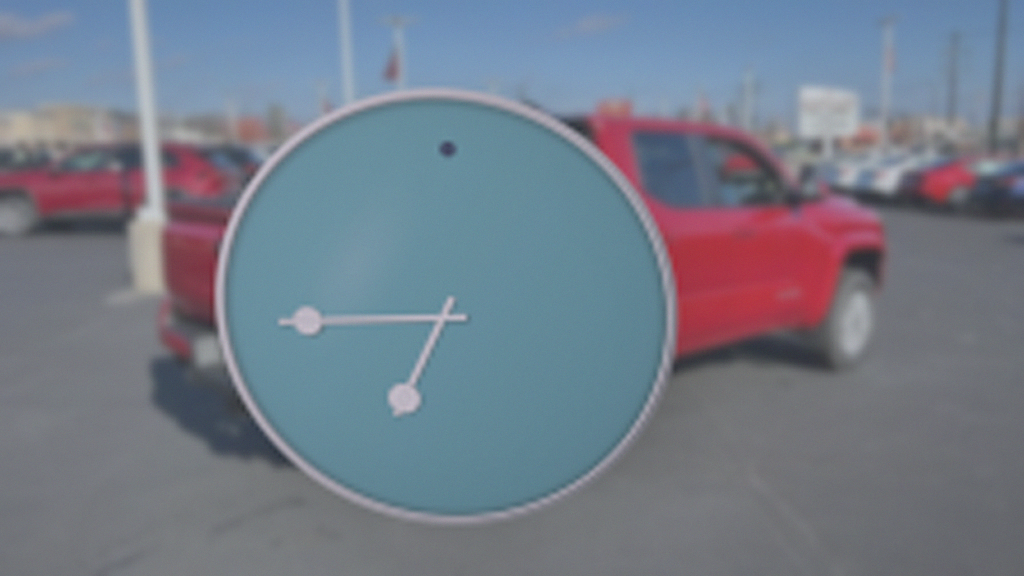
{"hour": 6, "minute": 44}
